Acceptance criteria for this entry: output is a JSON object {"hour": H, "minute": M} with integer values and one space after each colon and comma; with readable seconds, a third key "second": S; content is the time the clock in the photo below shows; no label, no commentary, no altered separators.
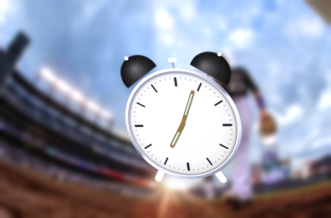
{"hour": 7, "minute": 4}
